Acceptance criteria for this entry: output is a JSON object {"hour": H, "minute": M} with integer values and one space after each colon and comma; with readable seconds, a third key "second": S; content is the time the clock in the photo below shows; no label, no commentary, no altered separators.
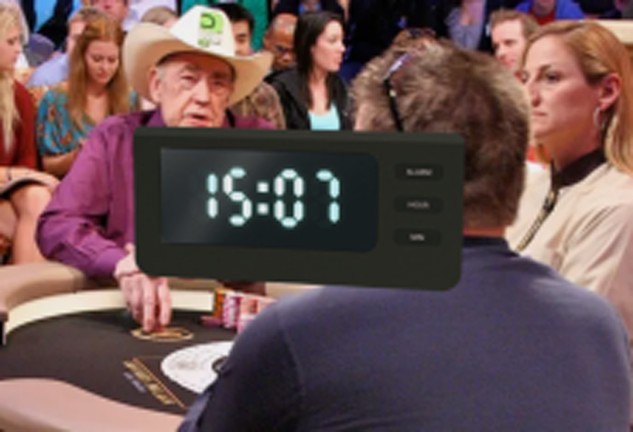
{"hour": 15, "minute": 7}
